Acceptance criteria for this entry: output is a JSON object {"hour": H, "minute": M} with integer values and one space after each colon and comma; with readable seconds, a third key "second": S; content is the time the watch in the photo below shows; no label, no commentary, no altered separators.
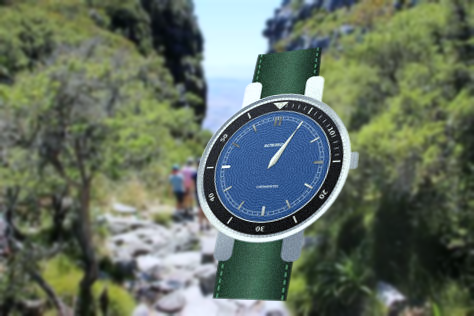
{"hour": 1, "minute": 5}
